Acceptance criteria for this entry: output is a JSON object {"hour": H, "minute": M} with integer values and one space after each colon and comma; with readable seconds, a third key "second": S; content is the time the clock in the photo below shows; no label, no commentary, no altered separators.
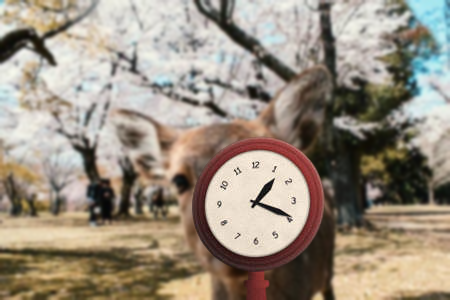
{"hour": 1, "minute": 19}
